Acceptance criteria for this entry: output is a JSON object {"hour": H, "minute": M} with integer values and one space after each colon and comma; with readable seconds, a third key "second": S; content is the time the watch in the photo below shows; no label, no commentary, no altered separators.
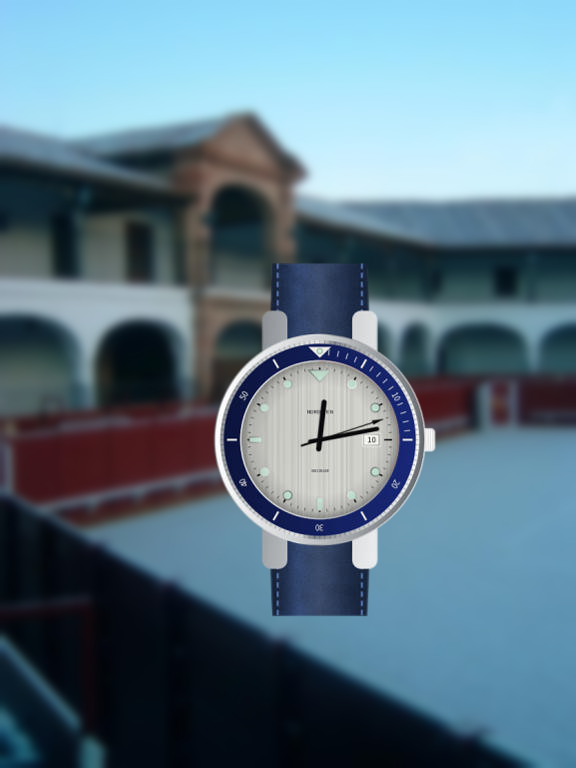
{"hour": 12, "minute": 13, "second": 12}
